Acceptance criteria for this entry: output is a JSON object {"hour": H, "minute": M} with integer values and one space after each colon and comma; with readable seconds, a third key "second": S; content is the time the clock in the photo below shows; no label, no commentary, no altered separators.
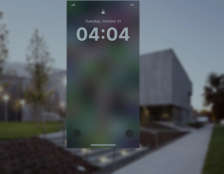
{"hour": 4, "minute": 4}
